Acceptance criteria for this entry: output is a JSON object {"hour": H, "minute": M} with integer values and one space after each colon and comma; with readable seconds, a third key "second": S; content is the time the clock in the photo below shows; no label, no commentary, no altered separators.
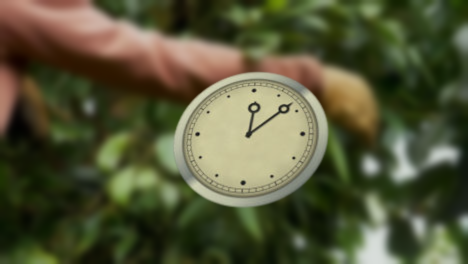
{"hour": 12, "minute": 8}
